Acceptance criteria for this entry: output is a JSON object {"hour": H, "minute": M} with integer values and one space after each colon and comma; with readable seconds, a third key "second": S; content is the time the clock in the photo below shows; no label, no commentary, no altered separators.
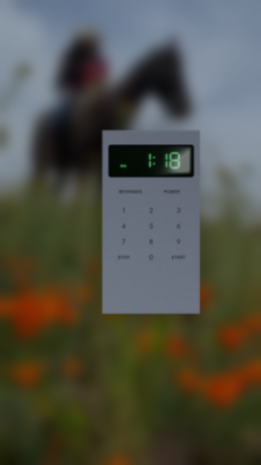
{"hour": 1, "minute": 18}
